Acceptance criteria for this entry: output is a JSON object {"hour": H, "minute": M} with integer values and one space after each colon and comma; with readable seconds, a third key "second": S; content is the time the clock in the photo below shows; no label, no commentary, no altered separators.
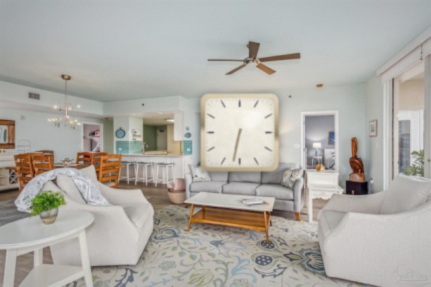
{"hour": 6, "minute": 32}
